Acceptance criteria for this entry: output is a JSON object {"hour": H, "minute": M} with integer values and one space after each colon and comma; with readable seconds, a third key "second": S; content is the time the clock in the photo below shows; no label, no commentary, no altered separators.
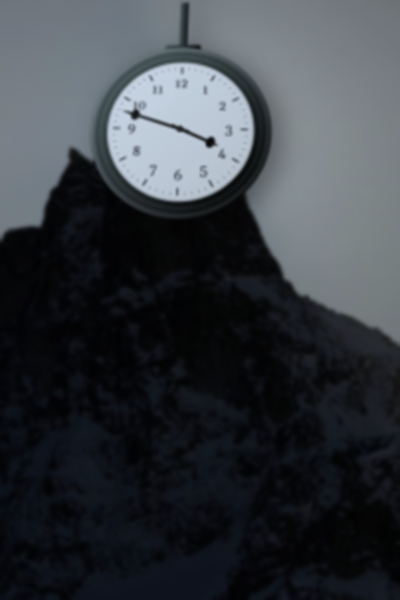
{"hour": 3, "minute": 48}
